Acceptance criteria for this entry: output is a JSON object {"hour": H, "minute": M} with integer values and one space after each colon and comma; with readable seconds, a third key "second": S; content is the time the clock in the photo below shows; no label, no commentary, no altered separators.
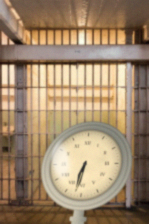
{"hour": 6, "minute": 32}
